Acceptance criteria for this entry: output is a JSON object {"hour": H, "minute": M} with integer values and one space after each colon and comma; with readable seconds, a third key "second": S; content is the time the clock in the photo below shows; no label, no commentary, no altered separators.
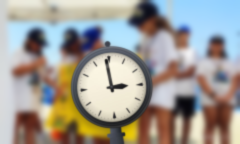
{"hour": 2, "minute": 59}
